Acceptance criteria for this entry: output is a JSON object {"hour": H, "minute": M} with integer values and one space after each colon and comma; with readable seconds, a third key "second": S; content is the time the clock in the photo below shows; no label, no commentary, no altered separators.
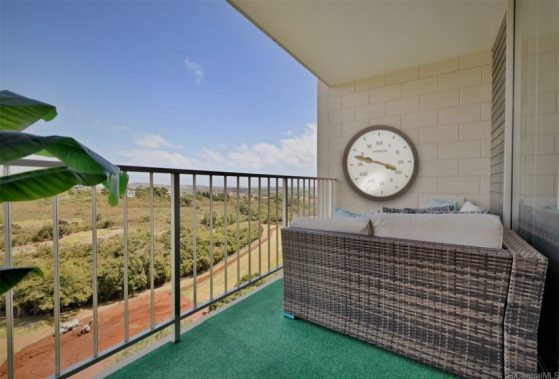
{"hour": 3, "minute": 48}
